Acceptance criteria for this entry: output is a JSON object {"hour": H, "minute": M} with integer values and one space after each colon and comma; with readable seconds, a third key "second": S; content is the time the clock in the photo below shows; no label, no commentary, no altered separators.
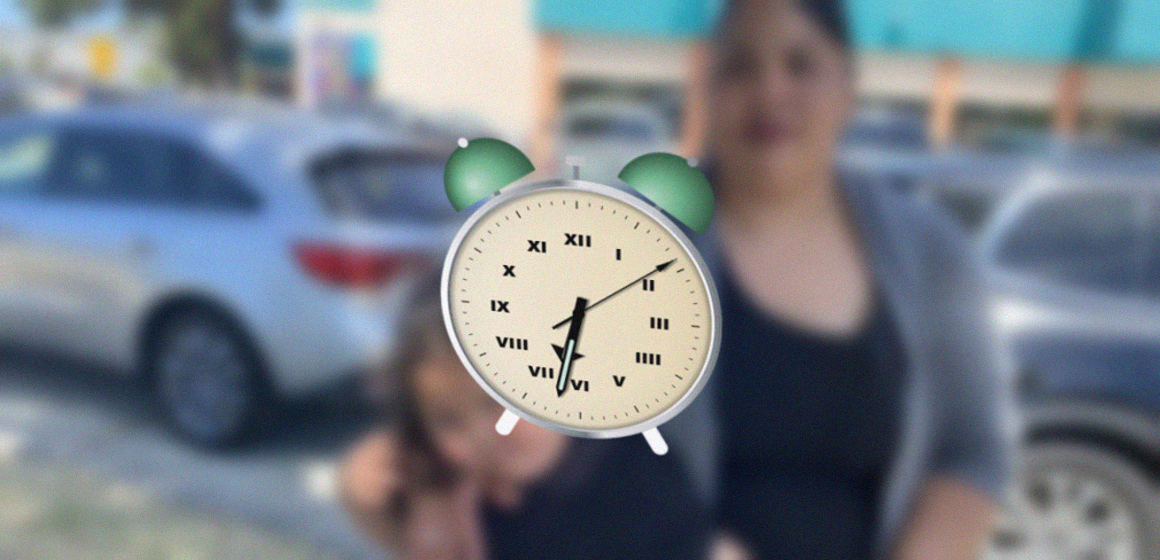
{"hour": 6, "minute": 32, "second": 9}
